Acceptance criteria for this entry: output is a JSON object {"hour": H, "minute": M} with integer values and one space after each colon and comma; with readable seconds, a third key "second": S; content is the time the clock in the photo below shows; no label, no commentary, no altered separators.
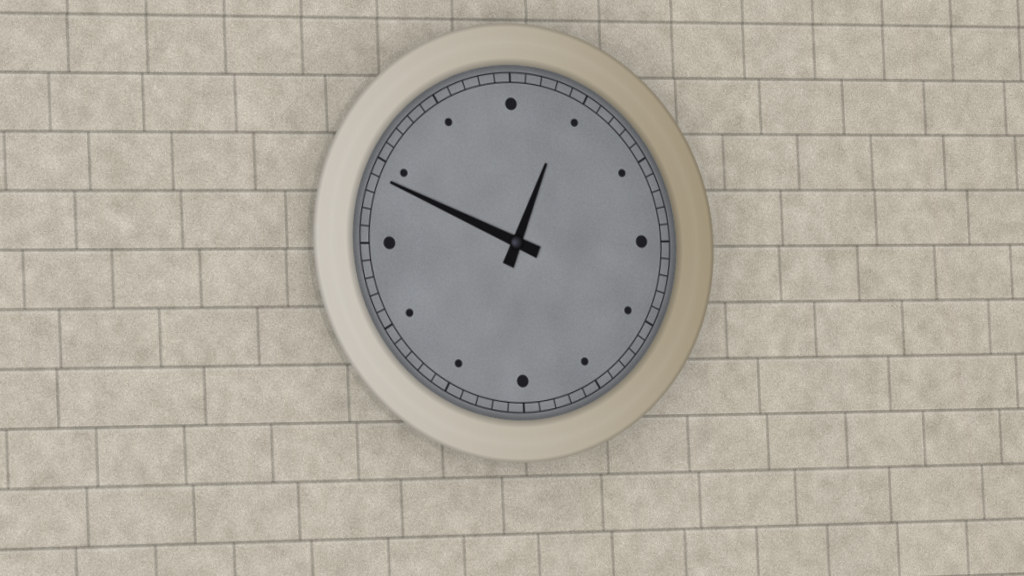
{"hour": 12, "minute": 49}
